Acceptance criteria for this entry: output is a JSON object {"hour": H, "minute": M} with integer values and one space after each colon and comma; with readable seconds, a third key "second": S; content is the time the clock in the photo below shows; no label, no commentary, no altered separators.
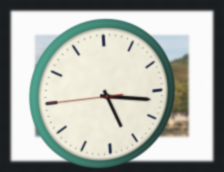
{"hour": 5, "minute": 16, "second": 45}
